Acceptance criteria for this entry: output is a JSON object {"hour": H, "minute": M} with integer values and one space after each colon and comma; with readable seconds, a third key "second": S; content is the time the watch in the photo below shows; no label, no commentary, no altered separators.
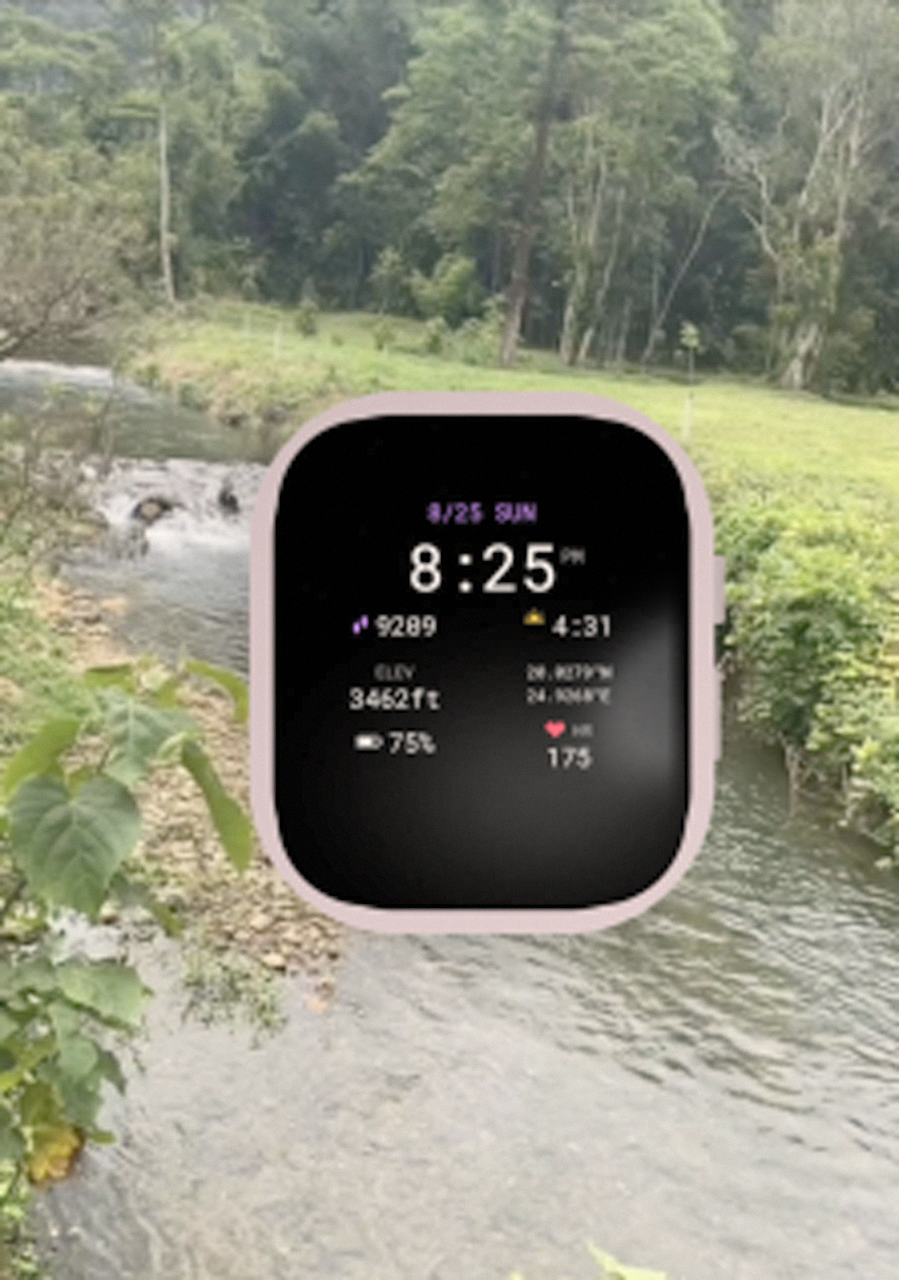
{"hour": 8, "minute": 25}
